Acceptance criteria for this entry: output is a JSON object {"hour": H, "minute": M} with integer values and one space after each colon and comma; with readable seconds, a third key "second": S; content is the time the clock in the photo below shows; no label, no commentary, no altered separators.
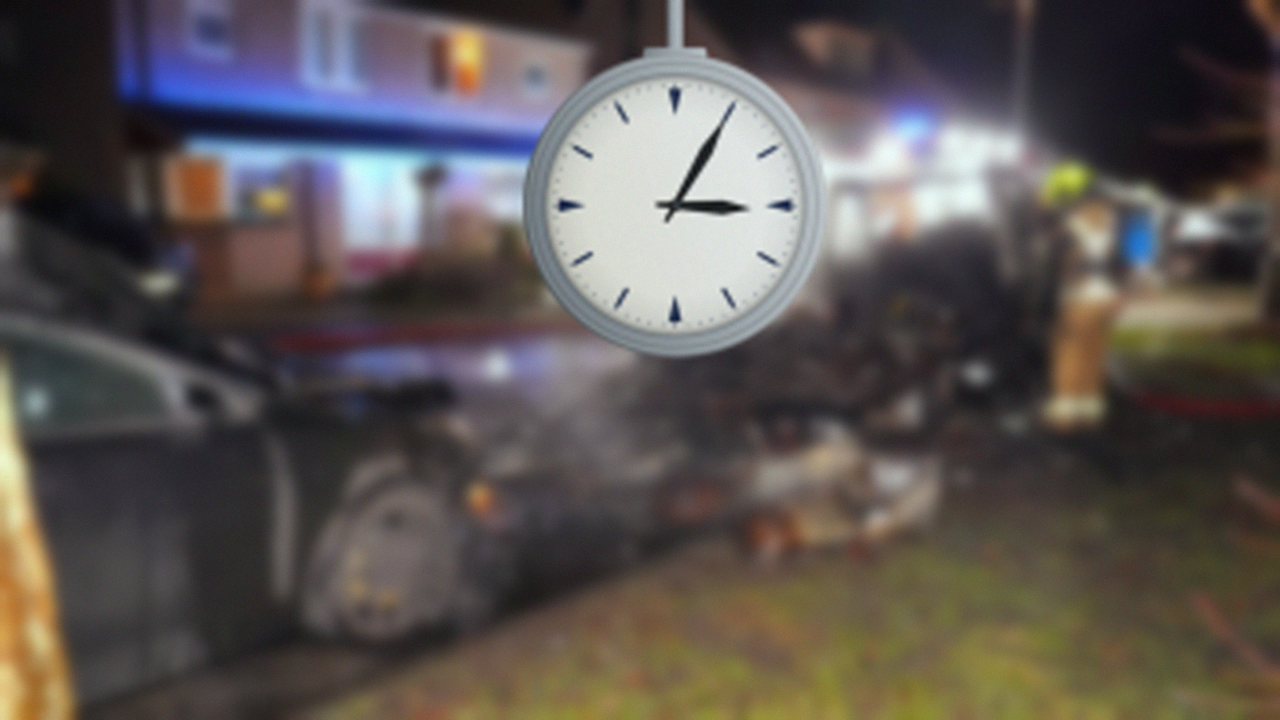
{"hour": 3, "minute": 5}
